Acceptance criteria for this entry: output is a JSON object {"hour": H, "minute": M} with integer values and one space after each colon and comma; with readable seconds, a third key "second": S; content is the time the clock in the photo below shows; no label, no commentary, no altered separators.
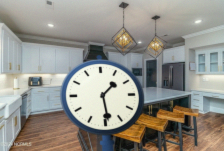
{"hour": 1, "minute": 29}
